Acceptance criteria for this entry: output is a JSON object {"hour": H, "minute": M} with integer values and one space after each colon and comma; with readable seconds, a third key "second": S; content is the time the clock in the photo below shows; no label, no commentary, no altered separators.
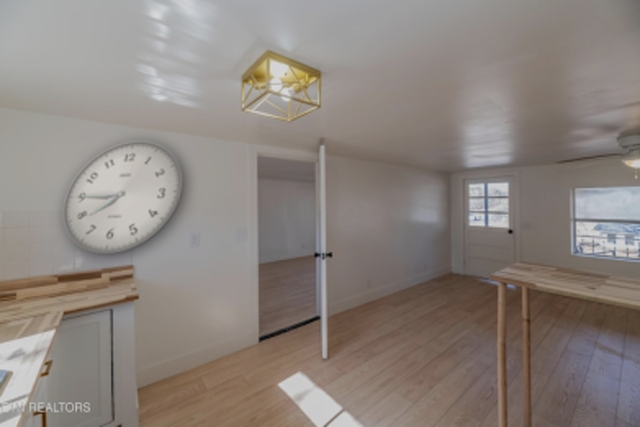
{"hour": 7, "minute": 45}
